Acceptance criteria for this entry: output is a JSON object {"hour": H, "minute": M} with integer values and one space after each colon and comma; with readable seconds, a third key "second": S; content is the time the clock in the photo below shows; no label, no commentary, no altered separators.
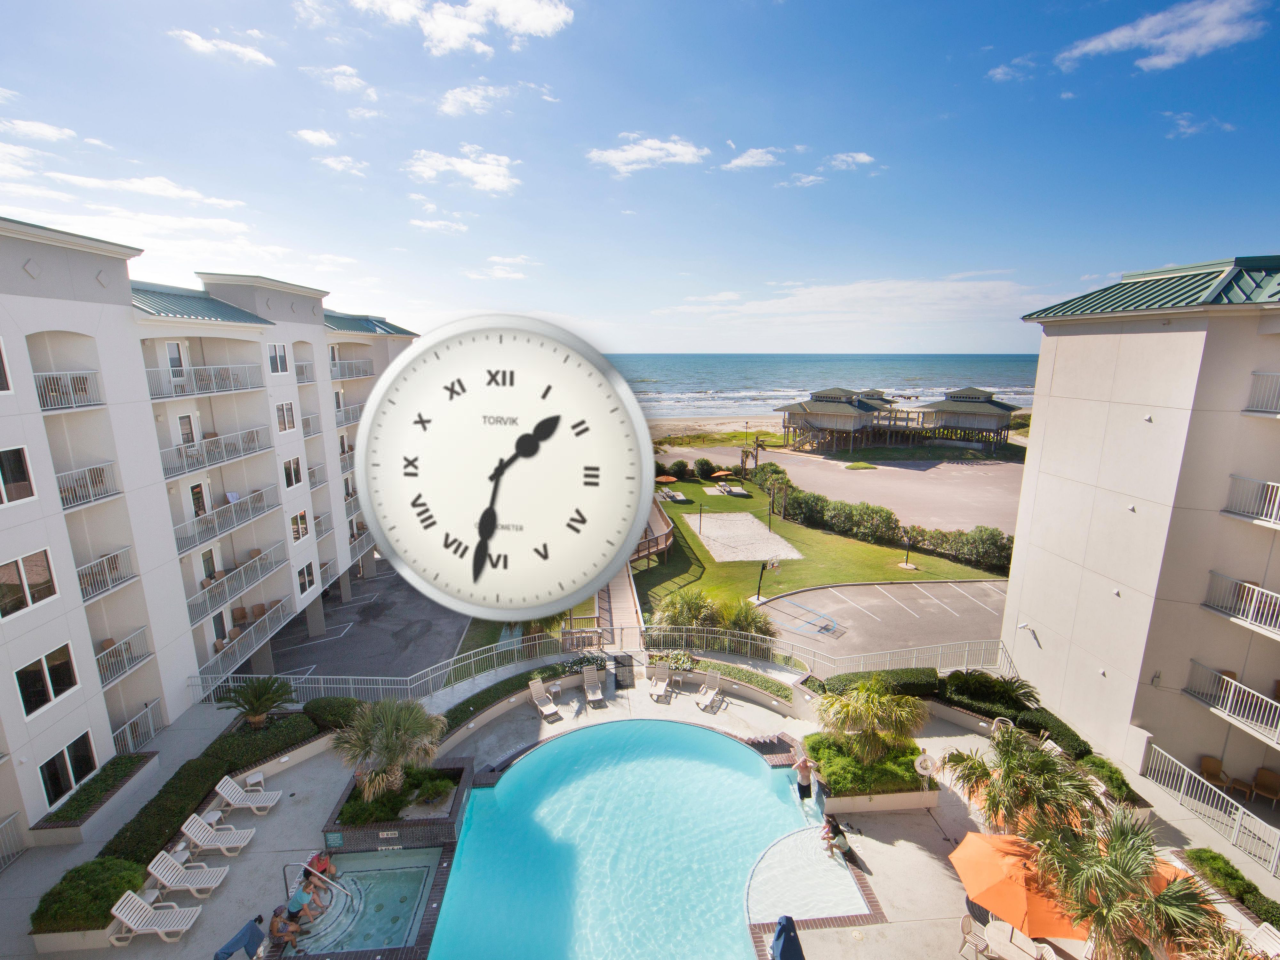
{"hour": 1, "minute": 32}
